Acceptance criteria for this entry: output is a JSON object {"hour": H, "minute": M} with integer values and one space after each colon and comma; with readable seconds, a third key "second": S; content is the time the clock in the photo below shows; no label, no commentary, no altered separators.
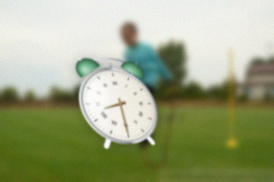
{"hour": 8, "minute": 30}
